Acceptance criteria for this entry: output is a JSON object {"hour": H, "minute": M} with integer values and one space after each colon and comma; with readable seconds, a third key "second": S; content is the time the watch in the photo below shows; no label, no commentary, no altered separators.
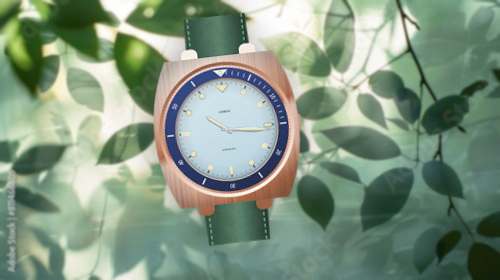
{"hour": 10, "minute": 16}
